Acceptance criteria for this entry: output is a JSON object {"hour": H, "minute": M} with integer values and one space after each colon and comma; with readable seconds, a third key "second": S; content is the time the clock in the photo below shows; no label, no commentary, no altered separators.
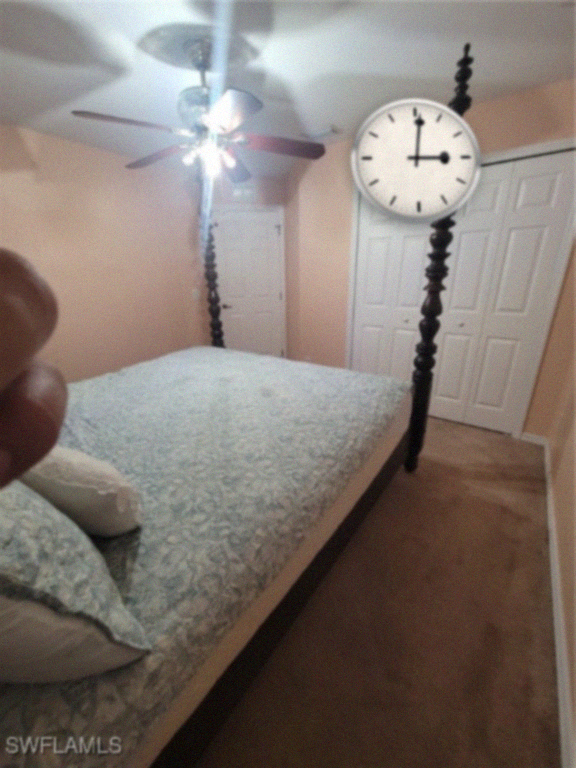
{"hour": 3, "minute": 1}
